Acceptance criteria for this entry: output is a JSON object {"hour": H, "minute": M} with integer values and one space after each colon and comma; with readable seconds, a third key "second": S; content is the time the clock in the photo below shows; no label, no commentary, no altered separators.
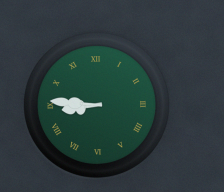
{"hour": 8, "minute": 46}
